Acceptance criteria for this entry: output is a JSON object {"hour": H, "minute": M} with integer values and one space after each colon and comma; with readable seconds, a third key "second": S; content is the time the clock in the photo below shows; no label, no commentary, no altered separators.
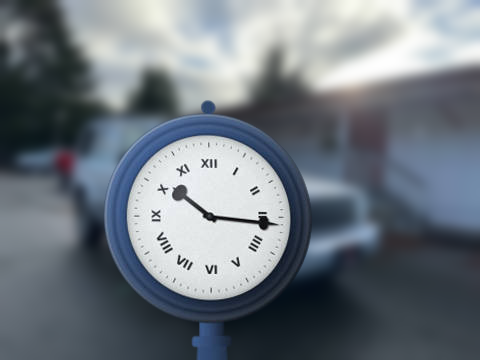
{"hour": 10, "minute": 16}
